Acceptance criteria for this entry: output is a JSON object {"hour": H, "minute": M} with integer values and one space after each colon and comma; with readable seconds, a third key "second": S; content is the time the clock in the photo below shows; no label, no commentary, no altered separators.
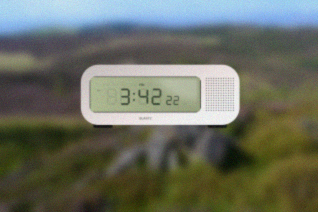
{"hour": 3, "minute": 42, "second": 22}
